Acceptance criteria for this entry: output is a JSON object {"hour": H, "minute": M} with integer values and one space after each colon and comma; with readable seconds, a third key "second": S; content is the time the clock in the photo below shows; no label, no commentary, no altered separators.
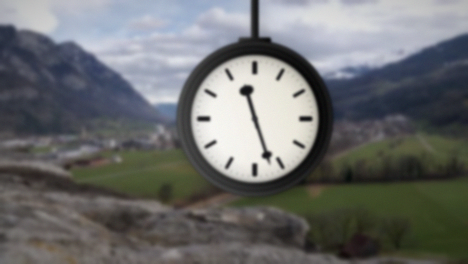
{"hour": 11, "minute": 27}
